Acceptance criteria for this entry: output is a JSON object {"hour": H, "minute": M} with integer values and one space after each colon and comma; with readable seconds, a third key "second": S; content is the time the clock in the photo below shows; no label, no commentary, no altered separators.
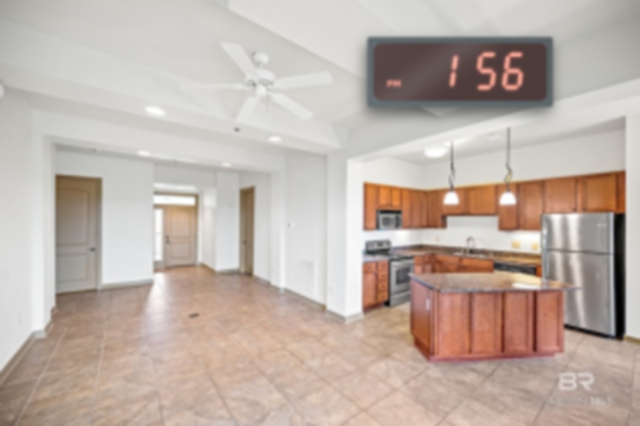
{"hour": 1, "minute": 56}
